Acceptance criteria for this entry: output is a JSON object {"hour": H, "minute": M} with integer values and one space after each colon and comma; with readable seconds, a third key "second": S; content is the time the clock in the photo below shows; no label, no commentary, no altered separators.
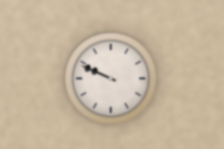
{"hour": 9, "minute": 49}
